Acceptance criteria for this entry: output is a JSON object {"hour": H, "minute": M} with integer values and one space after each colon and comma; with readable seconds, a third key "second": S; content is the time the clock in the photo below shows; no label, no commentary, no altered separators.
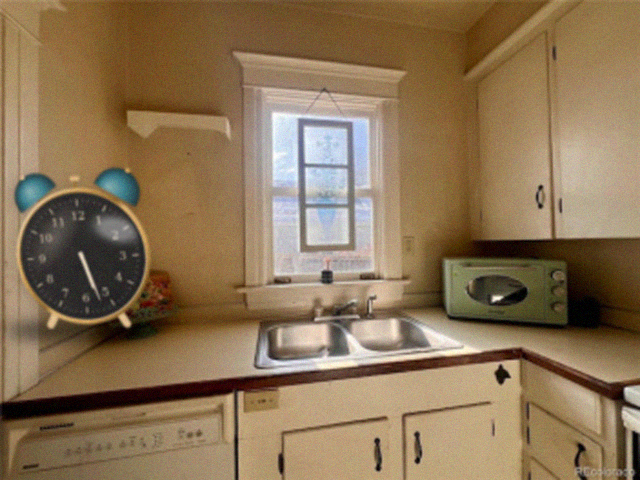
{"hour": 5, "minute": 27}
